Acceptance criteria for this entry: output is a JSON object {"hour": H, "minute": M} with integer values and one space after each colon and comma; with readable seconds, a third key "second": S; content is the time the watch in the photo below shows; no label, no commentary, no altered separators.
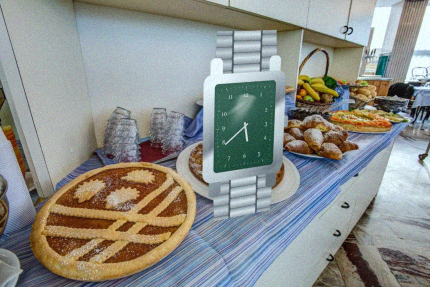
{"hour": 5, "minute": 39}
